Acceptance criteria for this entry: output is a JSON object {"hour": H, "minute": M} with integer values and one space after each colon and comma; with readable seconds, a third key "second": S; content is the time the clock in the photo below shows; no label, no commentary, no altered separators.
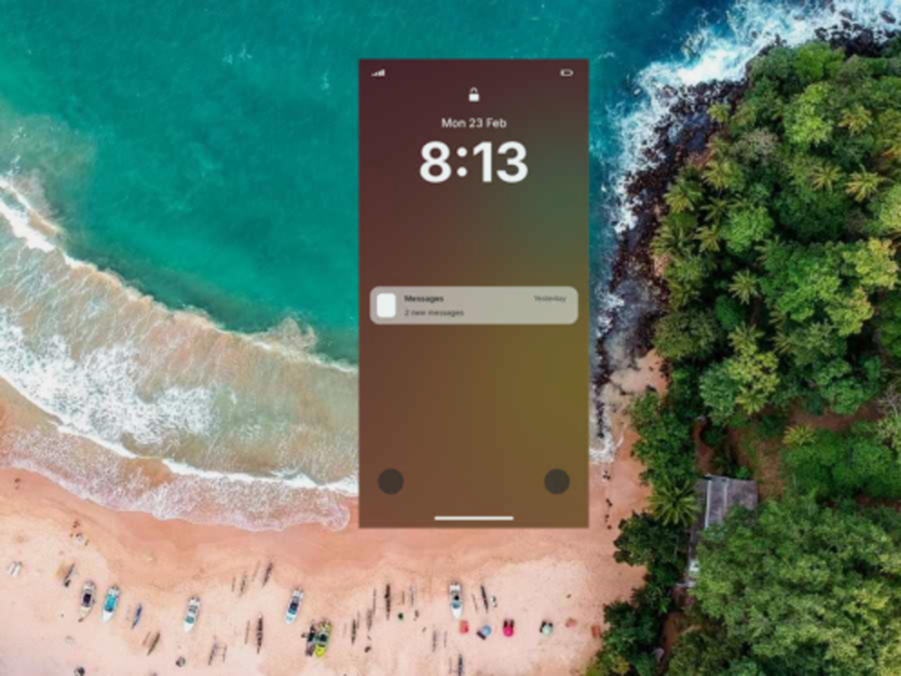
{"hour": 8, "minute": 13}
